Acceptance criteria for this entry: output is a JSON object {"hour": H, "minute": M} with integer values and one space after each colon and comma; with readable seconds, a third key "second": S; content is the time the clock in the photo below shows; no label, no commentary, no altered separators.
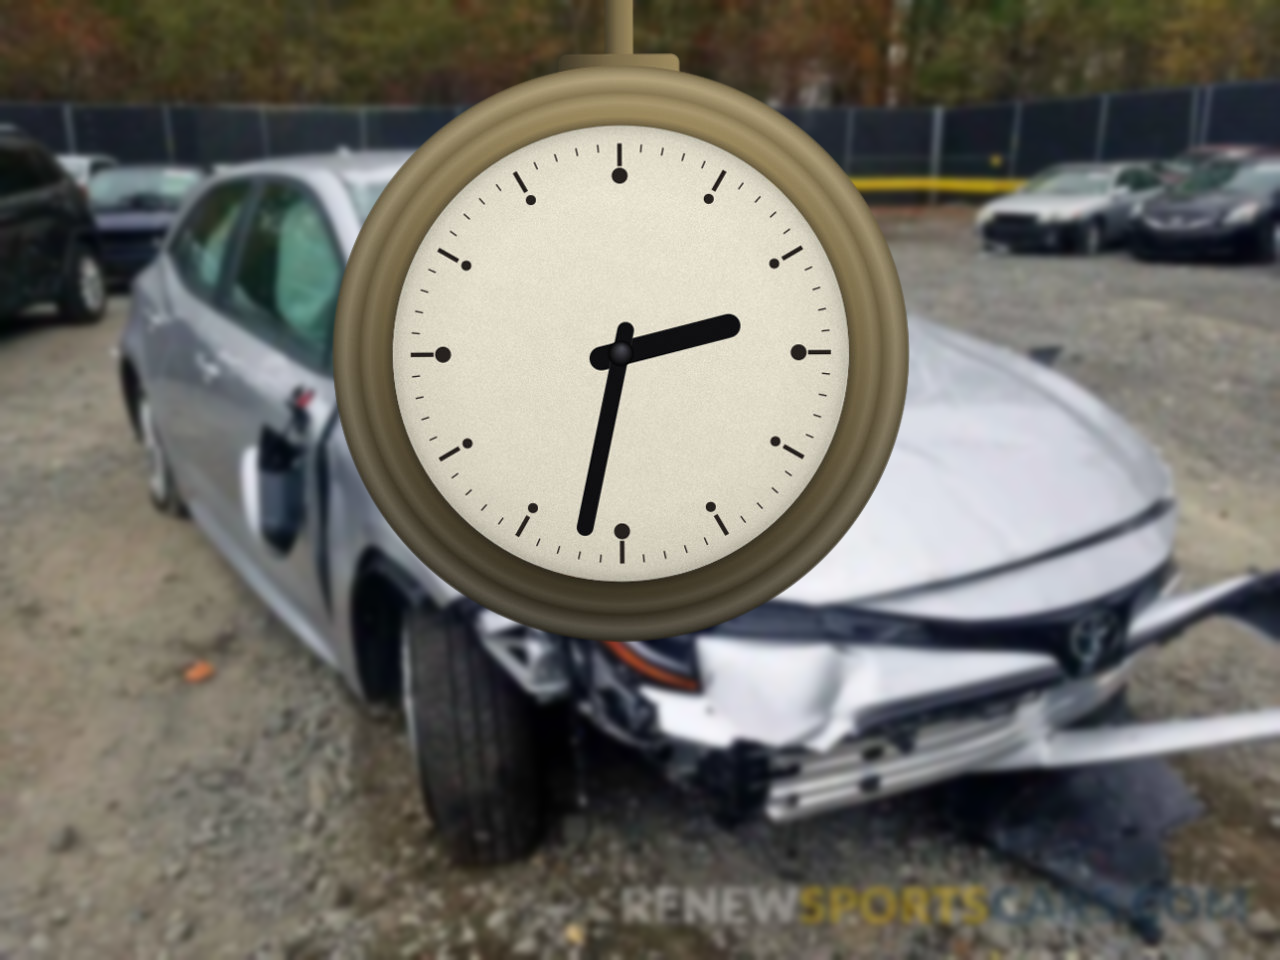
{"hour": 2, "minute": 32}
